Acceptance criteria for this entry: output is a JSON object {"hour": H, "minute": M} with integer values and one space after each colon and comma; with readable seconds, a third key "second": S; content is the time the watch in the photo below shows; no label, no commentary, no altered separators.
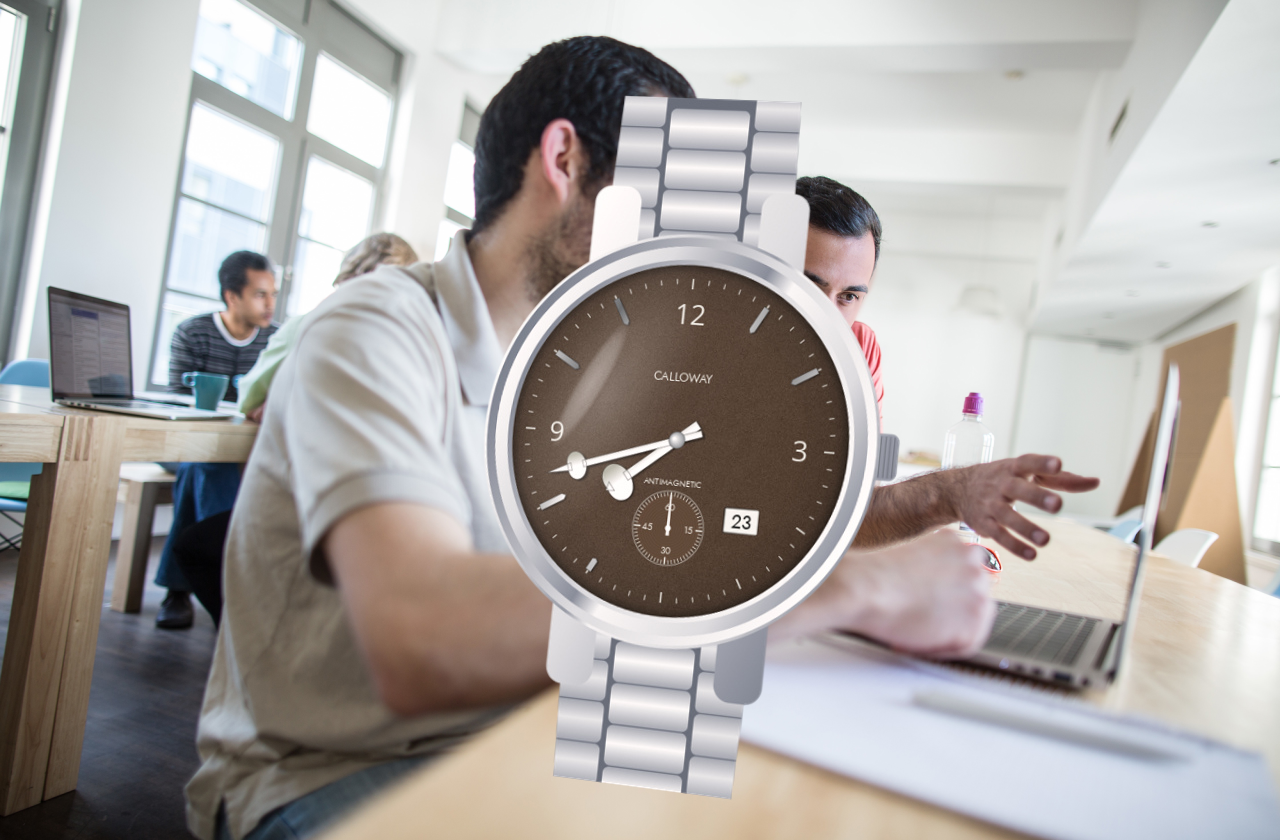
{"hour": 7, "minute": 42, "second": 0}
